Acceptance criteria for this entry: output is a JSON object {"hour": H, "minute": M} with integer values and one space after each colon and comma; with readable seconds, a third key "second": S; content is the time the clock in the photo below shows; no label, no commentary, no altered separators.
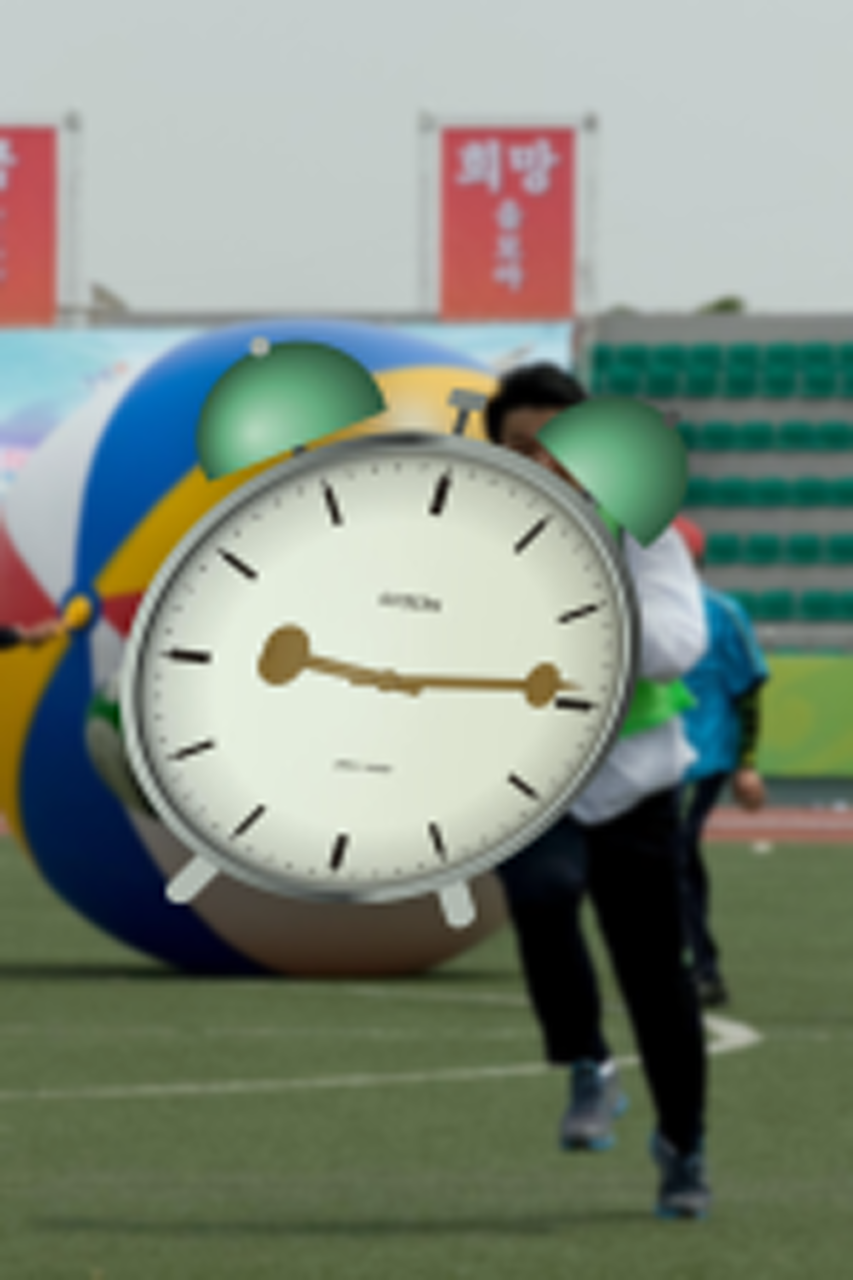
{"hour": 9, "minute": 14}
